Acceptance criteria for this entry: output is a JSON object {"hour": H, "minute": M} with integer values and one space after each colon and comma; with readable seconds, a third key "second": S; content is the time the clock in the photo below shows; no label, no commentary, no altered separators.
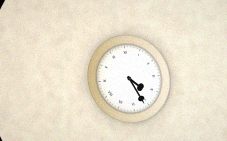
{"hour": 4, "minute": 26}
